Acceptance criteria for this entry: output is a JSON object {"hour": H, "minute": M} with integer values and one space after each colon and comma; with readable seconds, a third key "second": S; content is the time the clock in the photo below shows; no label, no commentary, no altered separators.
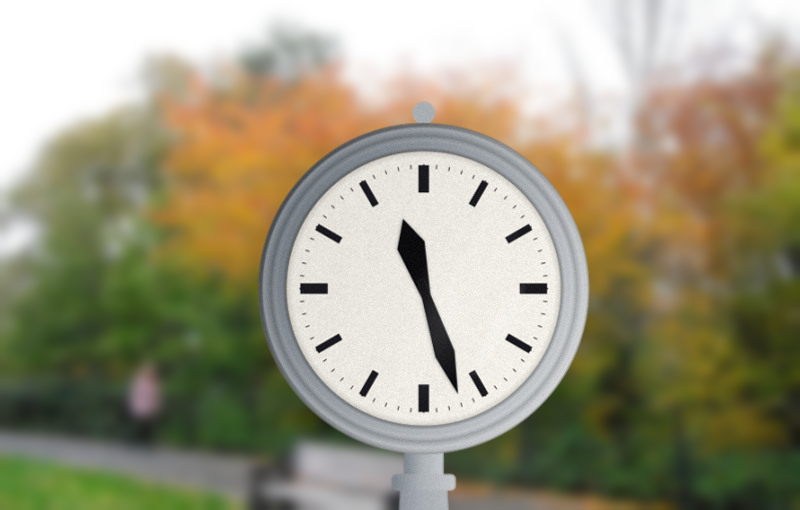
{"hour": 11, "minute": 27}
